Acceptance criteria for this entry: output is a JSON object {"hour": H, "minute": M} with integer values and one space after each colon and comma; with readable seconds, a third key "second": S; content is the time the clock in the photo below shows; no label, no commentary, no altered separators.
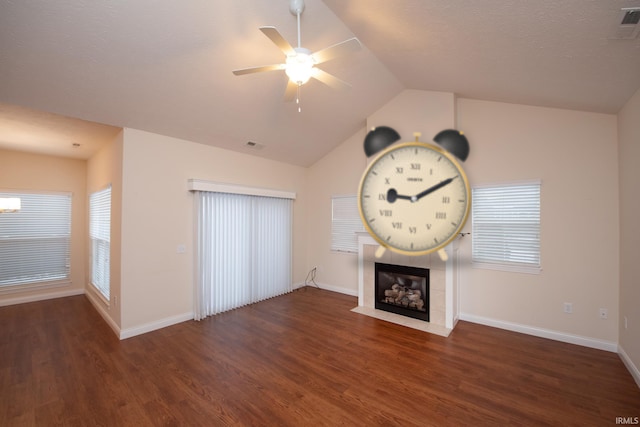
{"hour": 9, "minute": 10}
